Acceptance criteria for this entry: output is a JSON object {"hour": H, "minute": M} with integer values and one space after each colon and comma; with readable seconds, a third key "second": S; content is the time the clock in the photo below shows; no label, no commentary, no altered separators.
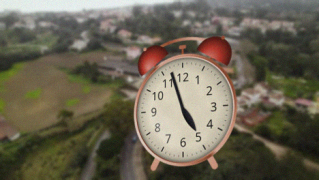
{"hour": 4, "minute": 57}
